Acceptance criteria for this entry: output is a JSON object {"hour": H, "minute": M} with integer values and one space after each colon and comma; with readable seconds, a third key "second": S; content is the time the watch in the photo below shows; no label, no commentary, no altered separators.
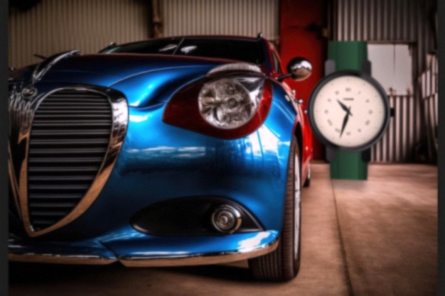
{"hour": 10, "minute": 33}
